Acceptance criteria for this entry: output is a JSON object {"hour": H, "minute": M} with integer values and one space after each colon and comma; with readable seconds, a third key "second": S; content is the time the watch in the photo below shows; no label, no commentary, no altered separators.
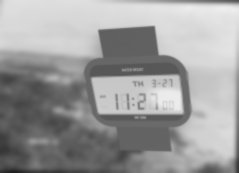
{"hour": 11, "minute": 27}
